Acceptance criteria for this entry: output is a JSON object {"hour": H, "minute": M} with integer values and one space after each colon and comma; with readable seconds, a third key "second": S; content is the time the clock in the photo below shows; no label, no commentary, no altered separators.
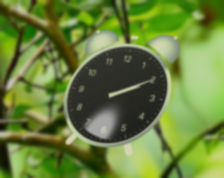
{"hour": 2, "minute": 10}
